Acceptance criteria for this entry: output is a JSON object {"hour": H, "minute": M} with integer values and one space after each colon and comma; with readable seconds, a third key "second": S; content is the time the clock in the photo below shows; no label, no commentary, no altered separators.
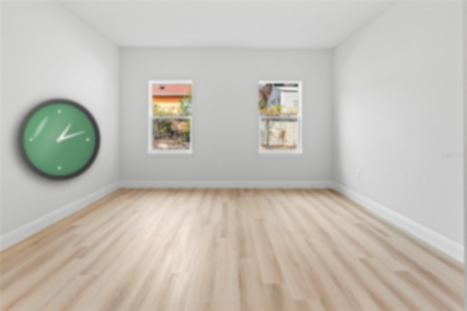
{"hour": 1, "minute": 12}
